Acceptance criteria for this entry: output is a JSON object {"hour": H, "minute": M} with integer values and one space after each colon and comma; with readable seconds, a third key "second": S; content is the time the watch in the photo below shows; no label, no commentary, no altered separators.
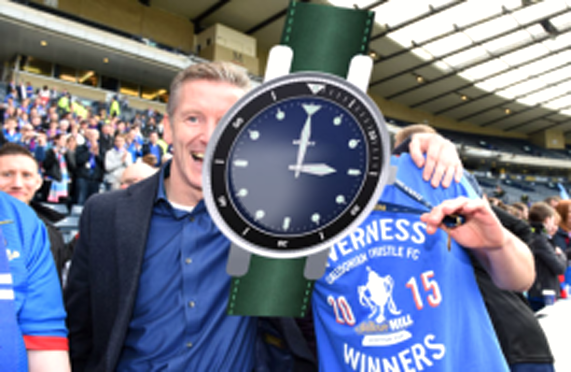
{"hour": 3, "minute": 0}
